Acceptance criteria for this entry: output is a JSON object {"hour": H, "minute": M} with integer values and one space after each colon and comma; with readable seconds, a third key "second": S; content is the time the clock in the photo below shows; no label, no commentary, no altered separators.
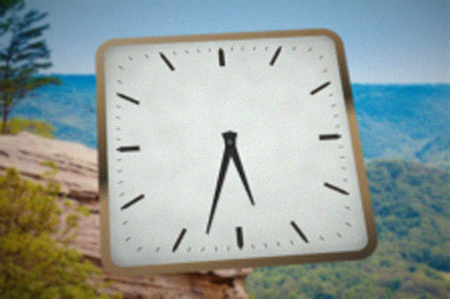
{"hour": 5, "minute": 33}
